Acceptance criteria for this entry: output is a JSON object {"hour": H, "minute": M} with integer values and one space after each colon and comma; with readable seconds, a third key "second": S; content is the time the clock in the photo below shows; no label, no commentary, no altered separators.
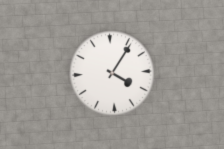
{"hour": 4, "minute": 6}
